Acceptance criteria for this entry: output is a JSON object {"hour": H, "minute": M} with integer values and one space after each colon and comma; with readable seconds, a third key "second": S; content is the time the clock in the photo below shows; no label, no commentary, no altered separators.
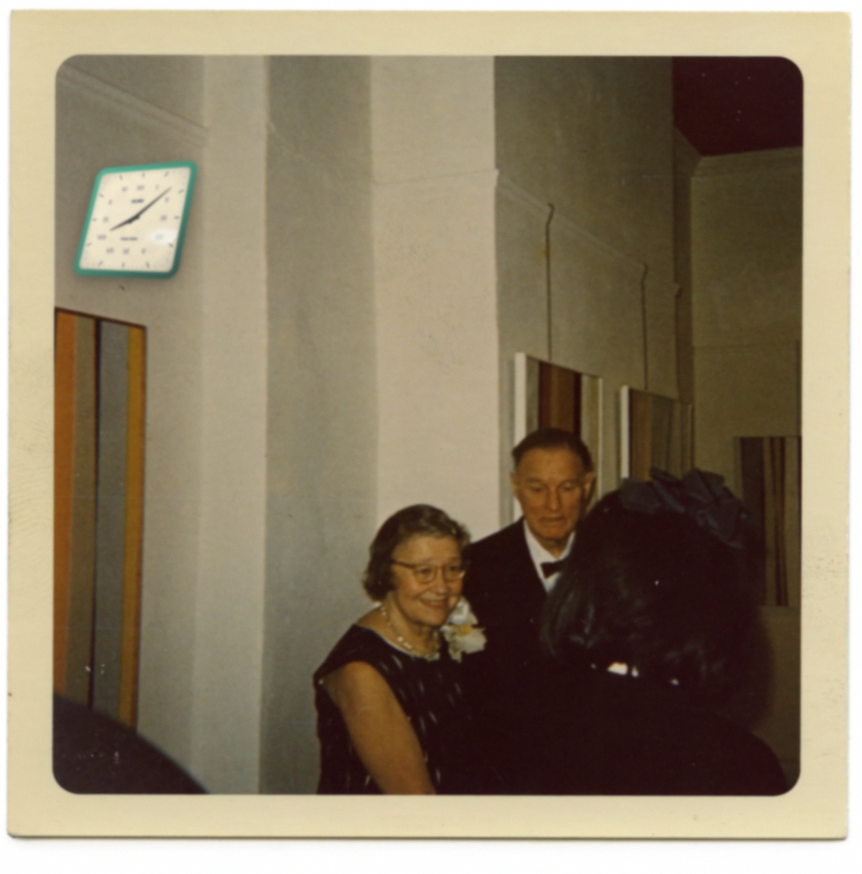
{"hour": 8, "minute": 8}
